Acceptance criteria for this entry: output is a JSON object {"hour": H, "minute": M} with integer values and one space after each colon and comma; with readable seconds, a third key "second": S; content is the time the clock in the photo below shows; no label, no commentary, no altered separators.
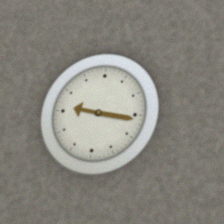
{"hour": 9, "minute": 16}
